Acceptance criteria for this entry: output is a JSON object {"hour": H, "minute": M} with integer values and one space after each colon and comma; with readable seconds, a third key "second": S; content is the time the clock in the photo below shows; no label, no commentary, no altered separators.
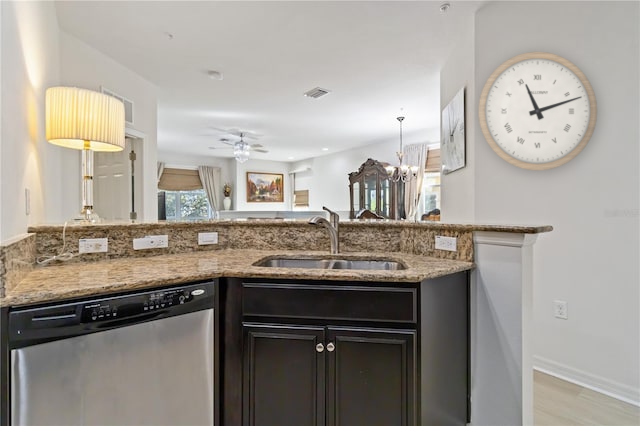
{"hour": 11, "minute": 12}
